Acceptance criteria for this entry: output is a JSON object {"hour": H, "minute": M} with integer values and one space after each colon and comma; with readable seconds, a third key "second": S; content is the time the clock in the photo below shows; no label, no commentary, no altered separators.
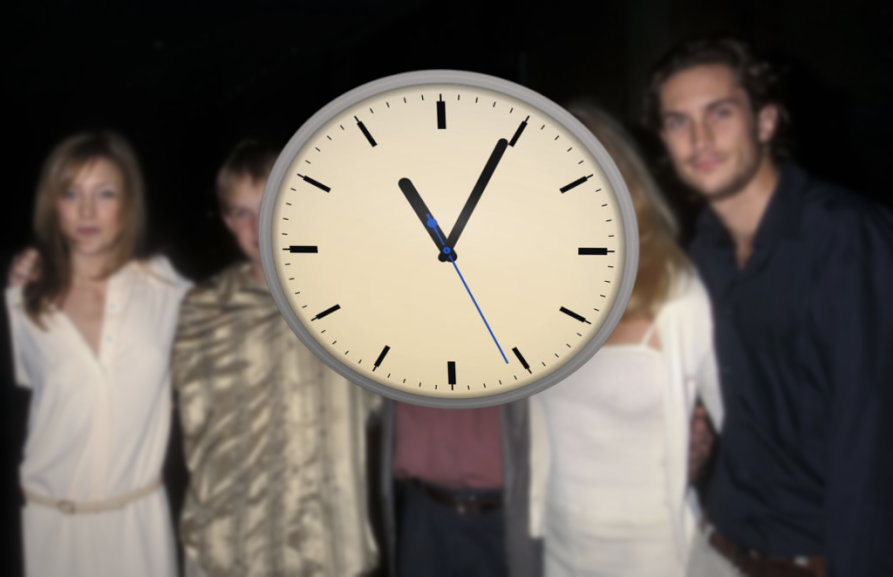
{"hour": 11, "minute": 4, "second": 26}
